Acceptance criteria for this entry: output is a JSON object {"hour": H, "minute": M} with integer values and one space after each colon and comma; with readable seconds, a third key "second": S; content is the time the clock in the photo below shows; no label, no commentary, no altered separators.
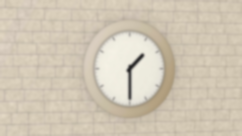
{"hour": 1, "minute": 30}
